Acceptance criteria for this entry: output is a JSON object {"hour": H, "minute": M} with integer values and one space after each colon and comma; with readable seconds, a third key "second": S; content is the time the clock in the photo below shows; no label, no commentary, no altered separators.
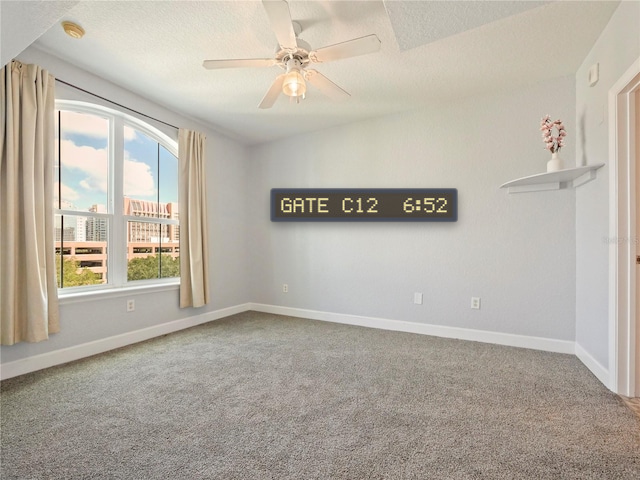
{"hour": 6, "minute": 52}
